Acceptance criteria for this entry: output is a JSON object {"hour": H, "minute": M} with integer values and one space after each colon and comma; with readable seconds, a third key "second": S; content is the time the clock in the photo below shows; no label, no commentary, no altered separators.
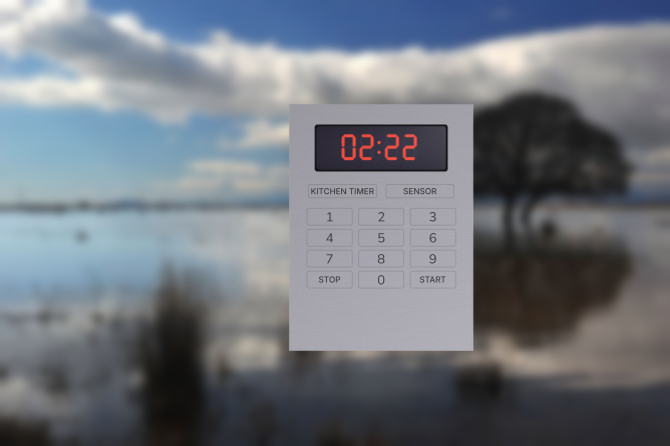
{"hour": 2, "minute": 22}
